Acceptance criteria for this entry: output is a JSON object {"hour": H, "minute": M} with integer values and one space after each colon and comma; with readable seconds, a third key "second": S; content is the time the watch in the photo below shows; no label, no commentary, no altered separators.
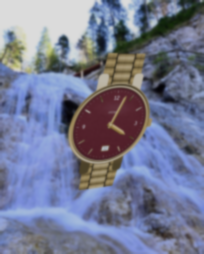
{"hour": 4, "minute": 3}
